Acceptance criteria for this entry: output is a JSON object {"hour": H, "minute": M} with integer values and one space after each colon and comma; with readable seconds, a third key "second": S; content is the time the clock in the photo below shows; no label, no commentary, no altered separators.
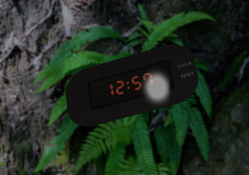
{"hour": 12, "minute": 57}
